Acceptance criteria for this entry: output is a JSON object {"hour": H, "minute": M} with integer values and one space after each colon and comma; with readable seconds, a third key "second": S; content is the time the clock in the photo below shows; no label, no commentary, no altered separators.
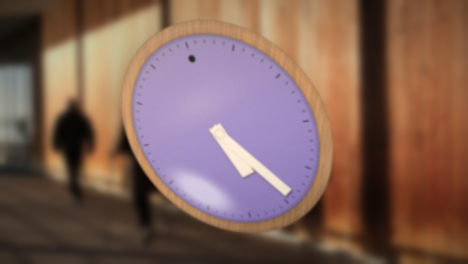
{"hour": 5, "minute": 24}
